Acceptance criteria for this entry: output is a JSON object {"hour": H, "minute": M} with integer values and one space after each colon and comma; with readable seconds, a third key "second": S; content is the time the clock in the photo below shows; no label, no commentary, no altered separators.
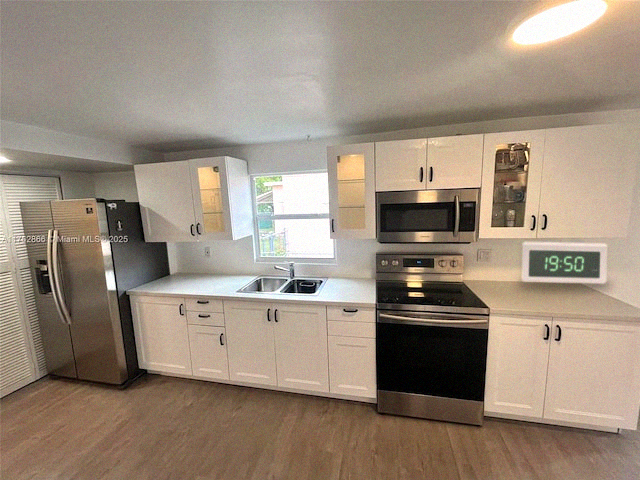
{"hour": 19, "minute": 50}
